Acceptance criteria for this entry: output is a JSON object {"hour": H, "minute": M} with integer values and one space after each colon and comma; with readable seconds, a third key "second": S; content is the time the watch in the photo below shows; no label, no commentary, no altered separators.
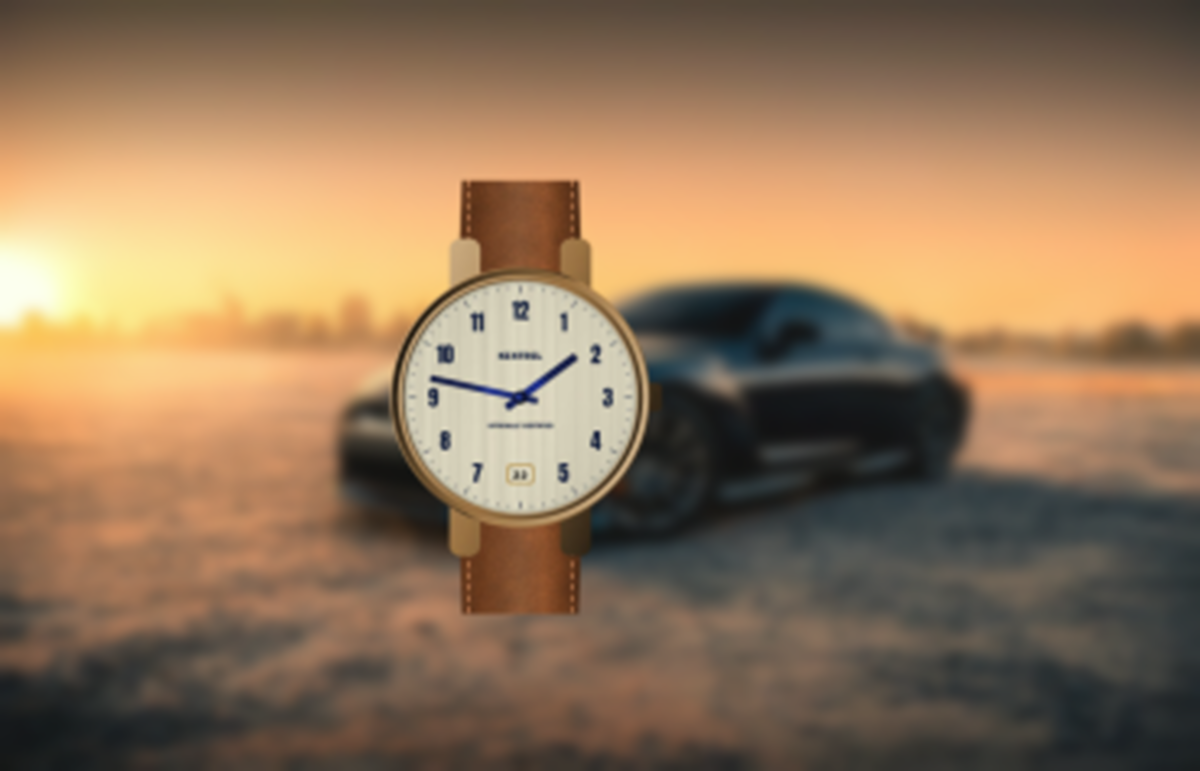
{"hour": 1, "minute": 47}
